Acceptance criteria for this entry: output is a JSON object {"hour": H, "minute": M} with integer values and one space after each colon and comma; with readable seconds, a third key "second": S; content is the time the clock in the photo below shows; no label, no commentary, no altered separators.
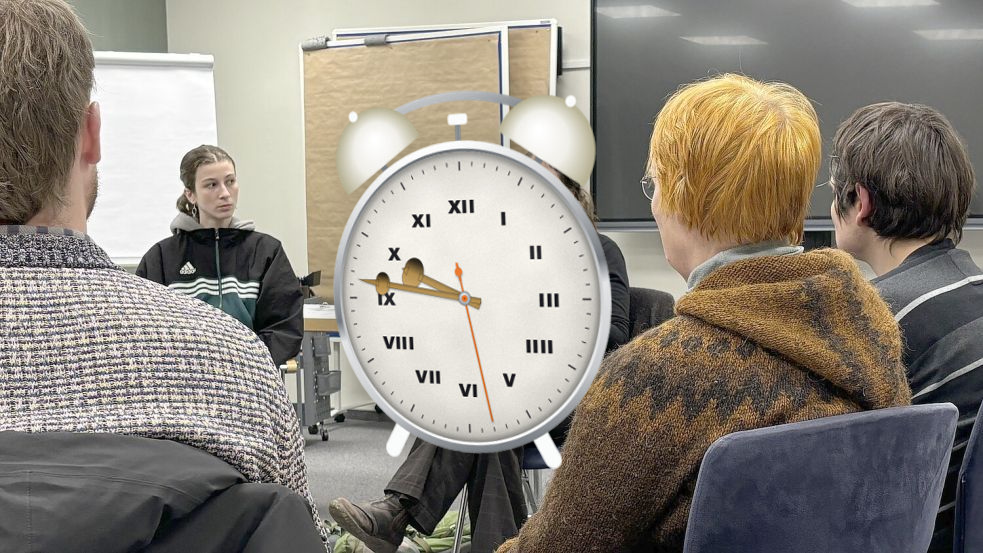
{"hour": 9, "minute": 46, "second": 28}
